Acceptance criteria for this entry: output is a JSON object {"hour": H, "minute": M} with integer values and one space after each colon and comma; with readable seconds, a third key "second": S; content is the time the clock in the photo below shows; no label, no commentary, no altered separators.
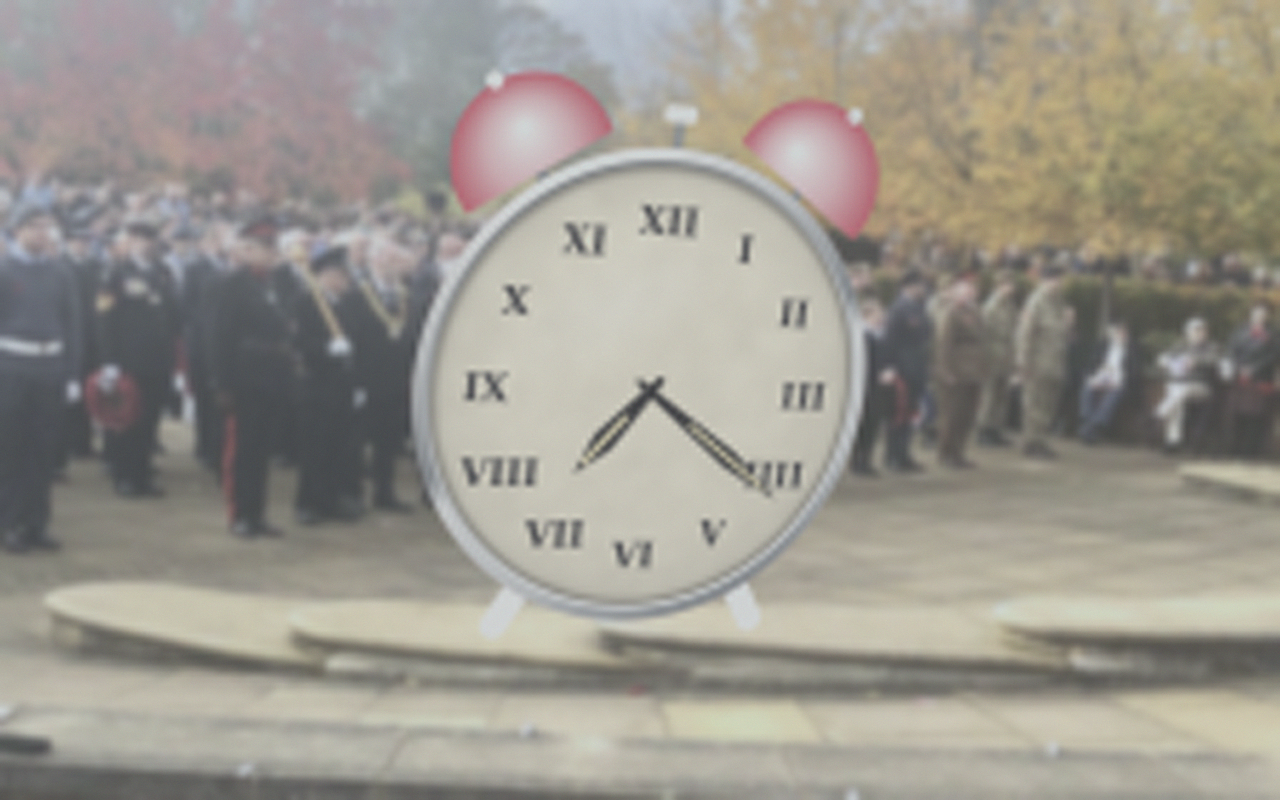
{"hour": 7, "minute": 21}
